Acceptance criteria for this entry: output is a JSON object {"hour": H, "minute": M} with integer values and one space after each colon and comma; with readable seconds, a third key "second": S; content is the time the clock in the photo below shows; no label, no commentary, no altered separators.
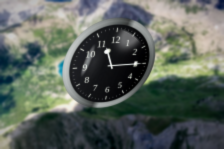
{"hour": 11, "minute": 15}
